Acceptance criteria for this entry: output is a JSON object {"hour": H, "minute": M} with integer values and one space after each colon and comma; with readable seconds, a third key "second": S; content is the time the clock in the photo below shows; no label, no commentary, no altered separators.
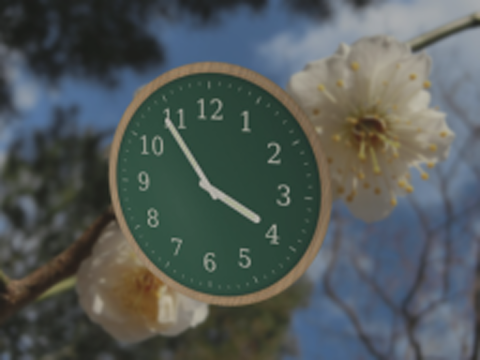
{"hour": 3, "minute": 54}
